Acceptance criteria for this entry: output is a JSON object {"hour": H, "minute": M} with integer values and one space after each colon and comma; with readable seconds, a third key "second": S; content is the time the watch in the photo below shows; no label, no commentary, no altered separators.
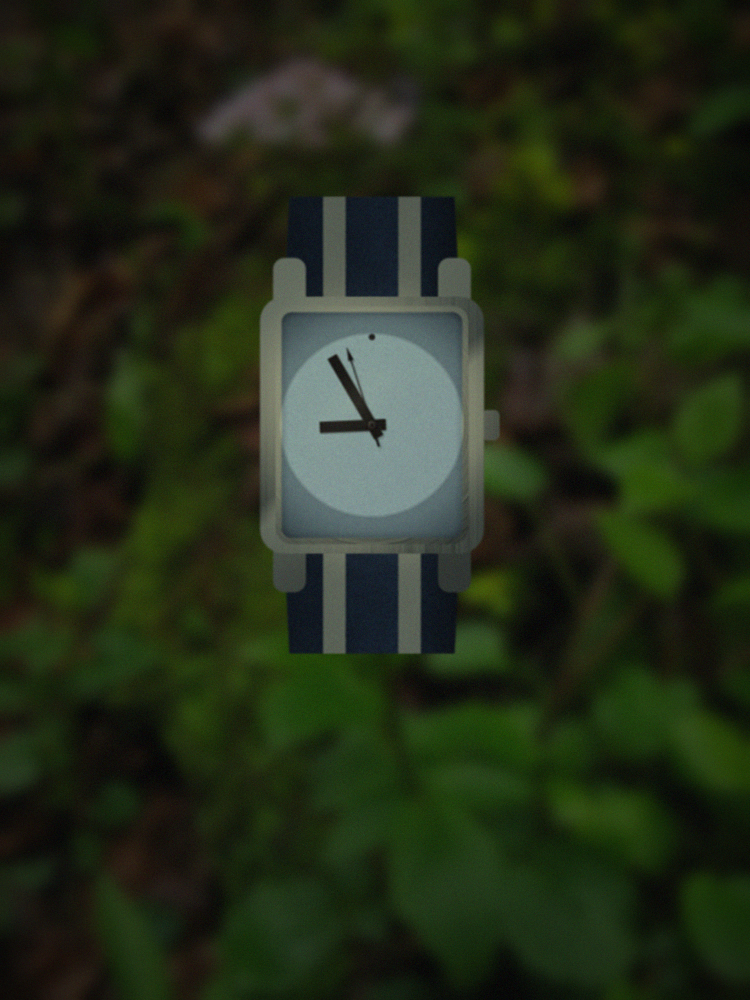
{"hour": 8, "minute": 54, "second": 57}
